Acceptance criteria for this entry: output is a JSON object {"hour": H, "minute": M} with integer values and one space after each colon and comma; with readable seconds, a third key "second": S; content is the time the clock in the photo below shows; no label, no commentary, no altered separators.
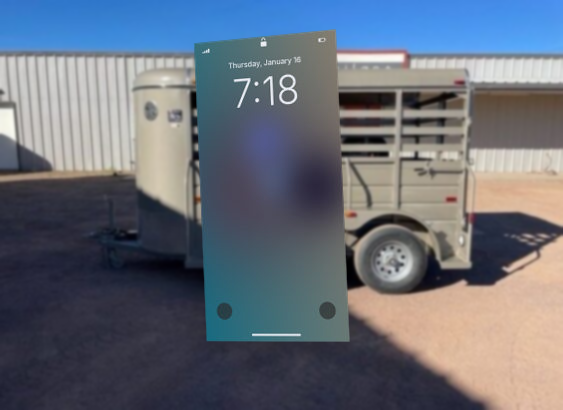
{"hour": 7, "minute": 18}
